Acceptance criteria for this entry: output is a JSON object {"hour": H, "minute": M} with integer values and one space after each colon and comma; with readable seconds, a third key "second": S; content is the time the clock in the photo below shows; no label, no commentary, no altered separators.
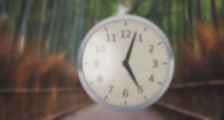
{"hour": 5, "minute": 3}
